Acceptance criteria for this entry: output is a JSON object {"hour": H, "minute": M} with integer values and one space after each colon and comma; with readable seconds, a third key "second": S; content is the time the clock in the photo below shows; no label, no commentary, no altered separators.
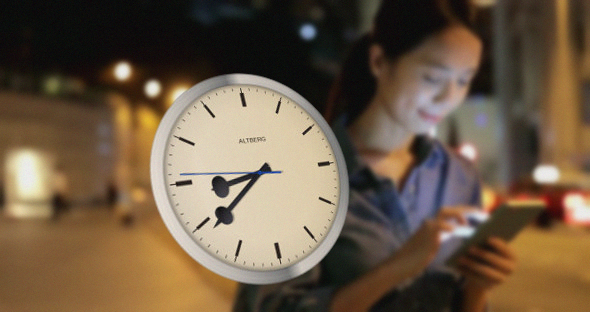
{"hour": 8, "minute": 38, "second": 46}
